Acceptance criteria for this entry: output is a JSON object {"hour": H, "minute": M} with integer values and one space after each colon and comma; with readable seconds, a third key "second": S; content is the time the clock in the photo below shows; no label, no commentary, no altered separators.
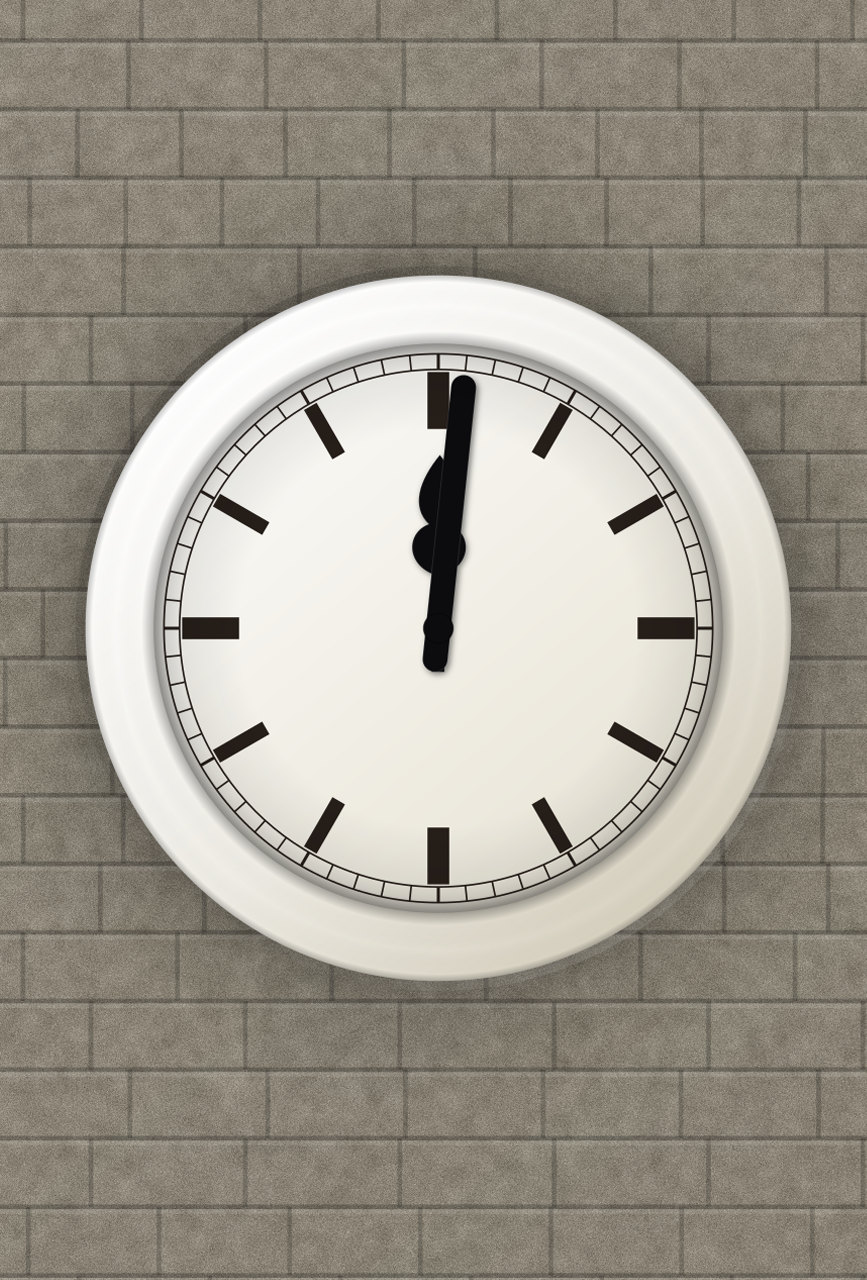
{"hour": 12, "minute": 1}
